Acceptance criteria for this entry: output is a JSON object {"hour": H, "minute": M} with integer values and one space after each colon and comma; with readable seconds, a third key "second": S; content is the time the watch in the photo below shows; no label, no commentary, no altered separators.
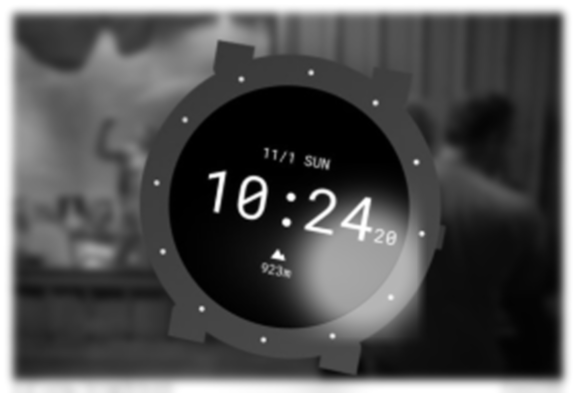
{"hour": 10, "minute": 24, "second": 20}
